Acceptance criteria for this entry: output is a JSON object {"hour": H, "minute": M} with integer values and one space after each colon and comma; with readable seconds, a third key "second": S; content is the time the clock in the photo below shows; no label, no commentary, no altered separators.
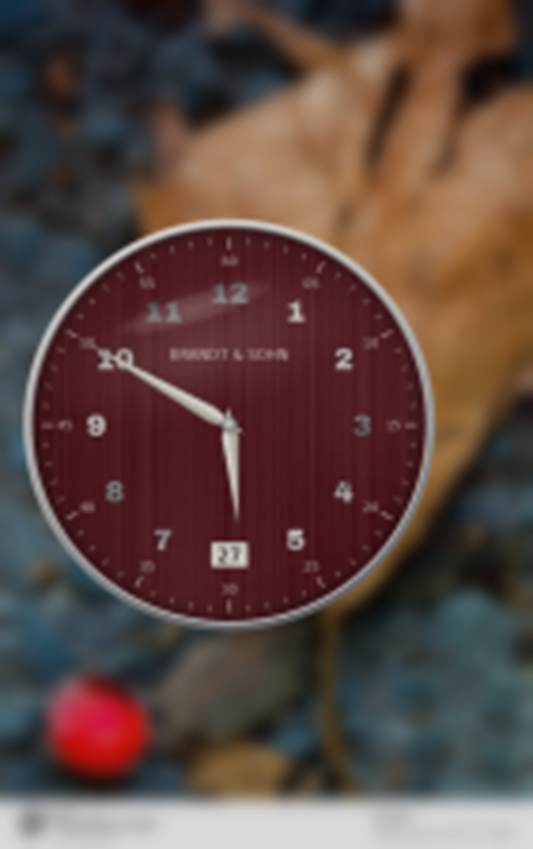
{"hour": 5, "minute": 50}
